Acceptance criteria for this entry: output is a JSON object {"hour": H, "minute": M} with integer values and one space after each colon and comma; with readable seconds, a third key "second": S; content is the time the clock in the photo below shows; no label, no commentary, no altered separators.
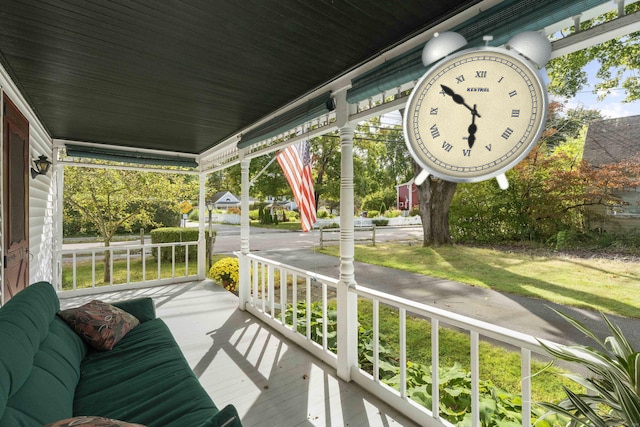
{"hour": 5, "minute": 51}
